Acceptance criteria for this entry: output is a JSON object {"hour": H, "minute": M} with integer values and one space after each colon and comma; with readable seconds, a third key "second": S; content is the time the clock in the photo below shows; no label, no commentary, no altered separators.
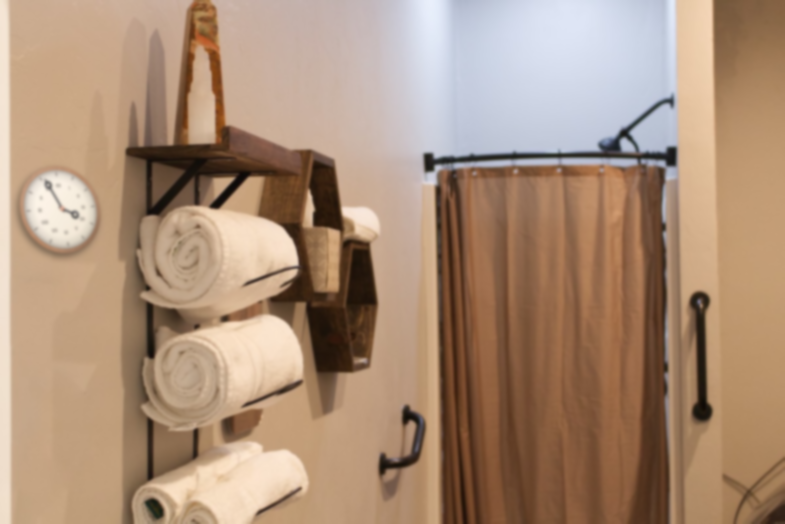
{"hour": 3, "minute": 56}
